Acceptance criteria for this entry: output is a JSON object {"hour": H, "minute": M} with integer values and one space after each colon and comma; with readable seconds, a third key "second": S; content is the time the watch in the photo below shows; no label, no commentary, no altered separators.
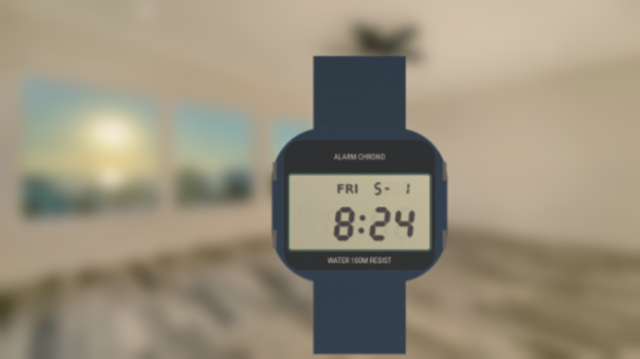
{"hour": 8, "minute": 24}
